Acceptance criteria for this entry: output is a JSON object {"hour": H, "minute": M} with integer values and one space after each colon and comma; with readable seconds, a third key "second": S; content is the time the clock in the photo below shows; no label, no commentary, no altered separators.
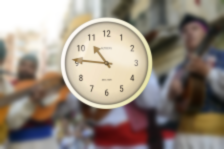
{"hour": 10, "minute": 46}
